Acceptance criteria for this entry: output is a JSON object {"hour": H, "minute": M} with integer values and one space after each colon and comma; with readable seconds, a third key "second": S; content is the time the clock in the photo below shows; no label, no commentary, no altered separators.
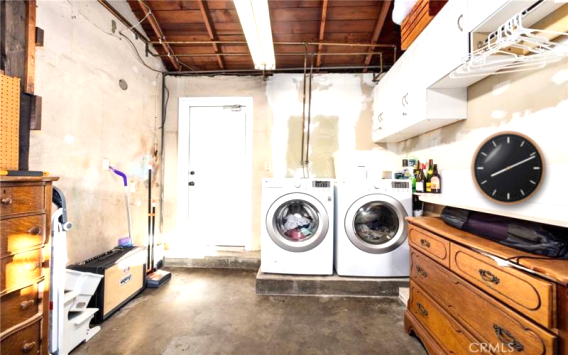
{"hour": 8, "minute": 11}
